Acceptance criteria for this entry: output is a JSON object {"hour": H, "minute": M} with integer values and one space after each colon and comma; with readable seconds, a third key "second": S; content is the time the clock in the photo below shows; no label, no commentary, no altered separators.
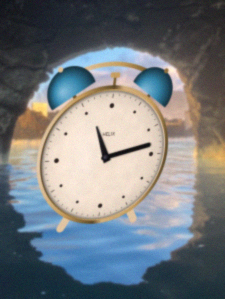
{"hour": 11, "minute": 13}
